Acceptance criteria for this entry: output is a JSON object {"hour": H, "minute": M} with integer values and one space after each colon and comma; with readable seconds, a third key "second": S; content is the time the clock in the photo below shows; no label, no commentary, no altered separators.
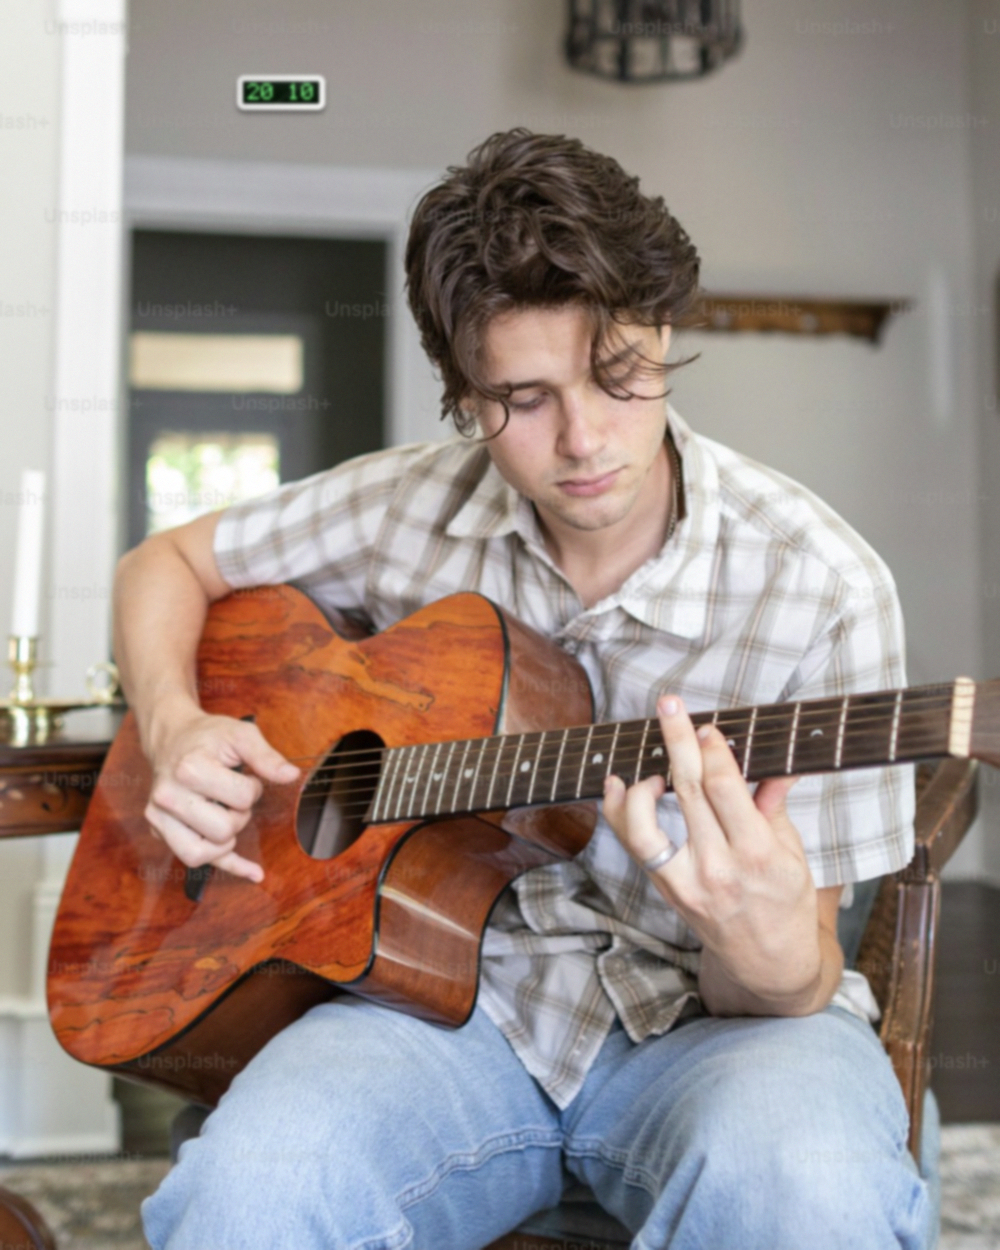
{"hour": 20, "minute": 10}
